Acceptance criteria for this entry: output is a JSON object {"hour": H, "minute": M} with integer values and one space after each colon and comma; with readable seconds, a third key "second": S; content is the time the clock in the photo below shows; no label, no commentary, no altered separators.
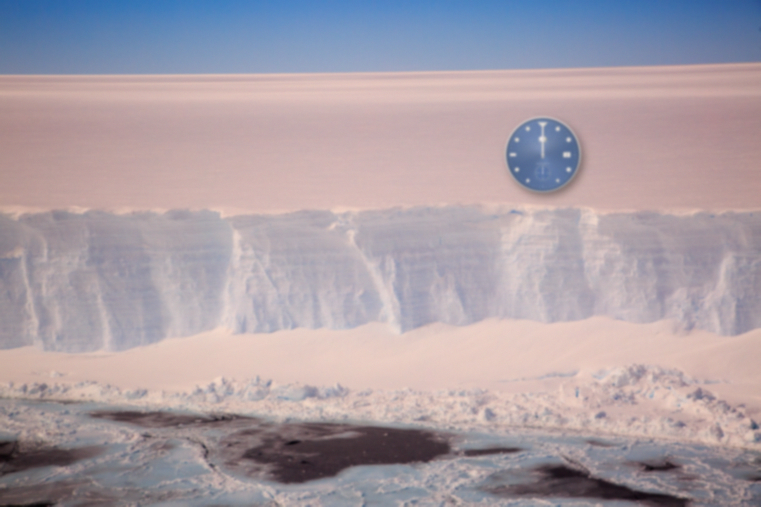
{"hour": 12, "minute": 0}
